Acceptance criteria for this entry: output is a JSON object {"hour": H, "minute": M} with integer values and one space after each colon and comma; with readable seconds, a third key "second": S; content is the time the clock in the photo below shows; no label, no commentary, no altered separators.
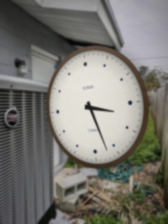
{"hour": 3, "minute": 27}
